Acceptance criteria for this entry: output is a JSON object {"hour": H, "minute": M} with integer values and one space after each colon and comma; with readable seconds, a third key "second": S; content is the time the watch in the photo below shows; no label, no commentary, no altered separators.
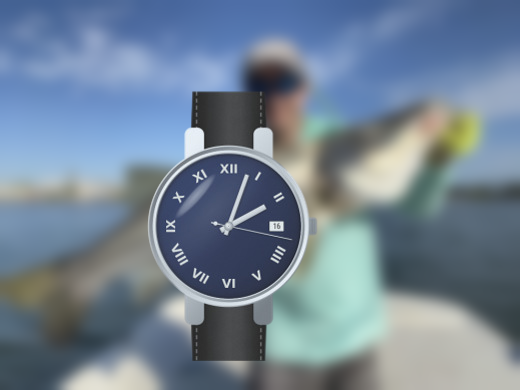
{"hour": 2, "minute": 3, "second": 17}
